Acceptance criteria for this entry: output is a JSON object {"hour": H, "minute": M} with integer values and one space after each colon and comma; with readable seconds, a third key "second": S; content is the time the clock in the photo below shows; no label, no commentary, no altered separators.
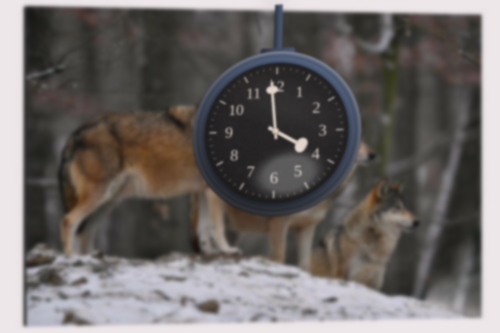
{"hour": 3, "minute": 59}
